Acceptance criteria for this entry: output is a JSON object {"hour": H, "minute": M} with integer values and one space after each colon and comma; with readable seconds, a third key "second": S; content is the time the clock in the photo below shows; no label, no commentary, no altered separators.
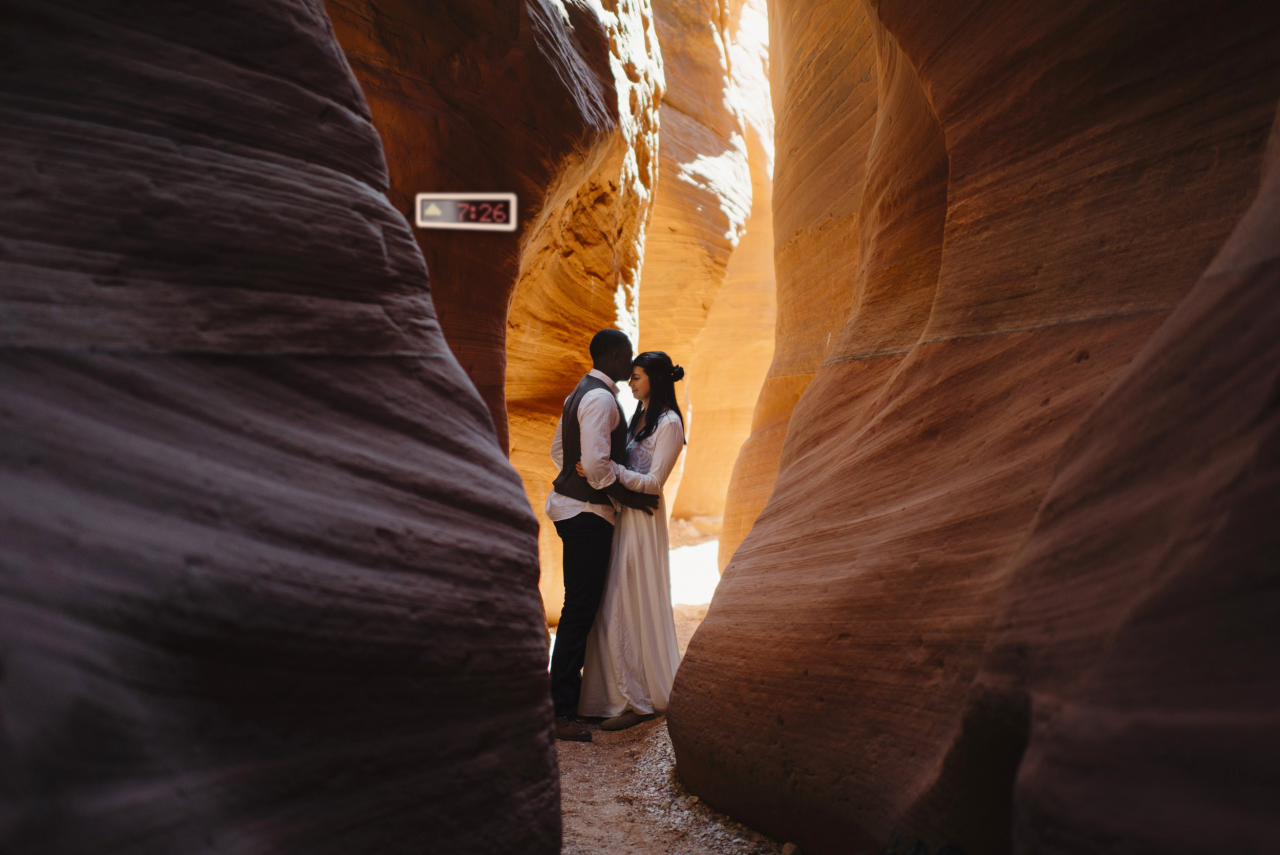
{"hour": 7, "minute": 26}
